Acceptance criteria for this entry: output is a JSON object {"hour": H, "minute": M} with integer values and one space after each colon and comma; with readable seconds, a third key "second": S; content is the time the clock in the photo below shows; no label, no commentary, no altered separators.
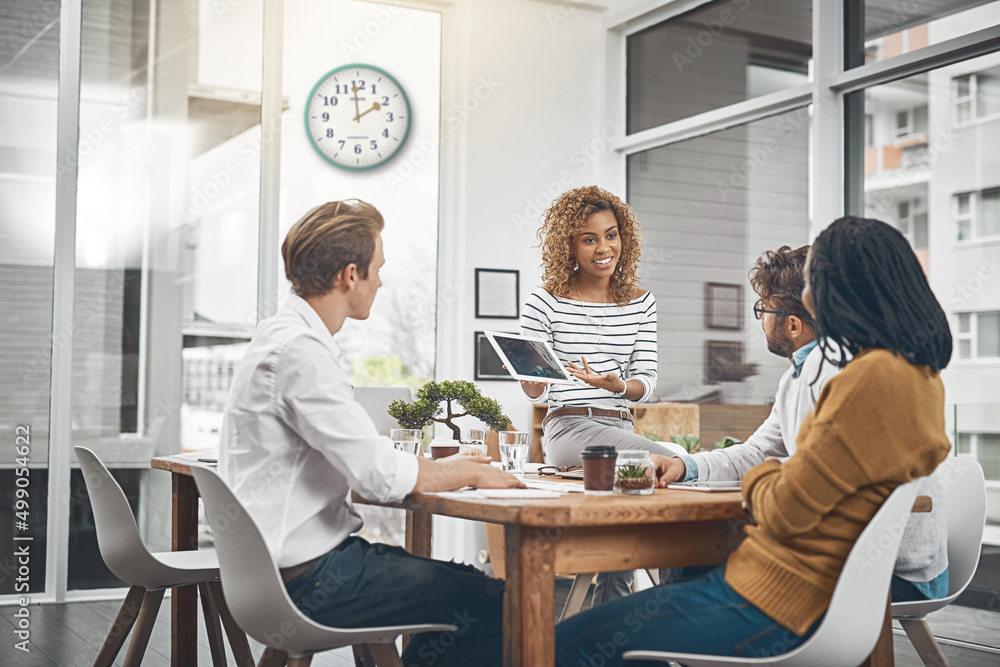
{"hour": 1, "minute": 59}
